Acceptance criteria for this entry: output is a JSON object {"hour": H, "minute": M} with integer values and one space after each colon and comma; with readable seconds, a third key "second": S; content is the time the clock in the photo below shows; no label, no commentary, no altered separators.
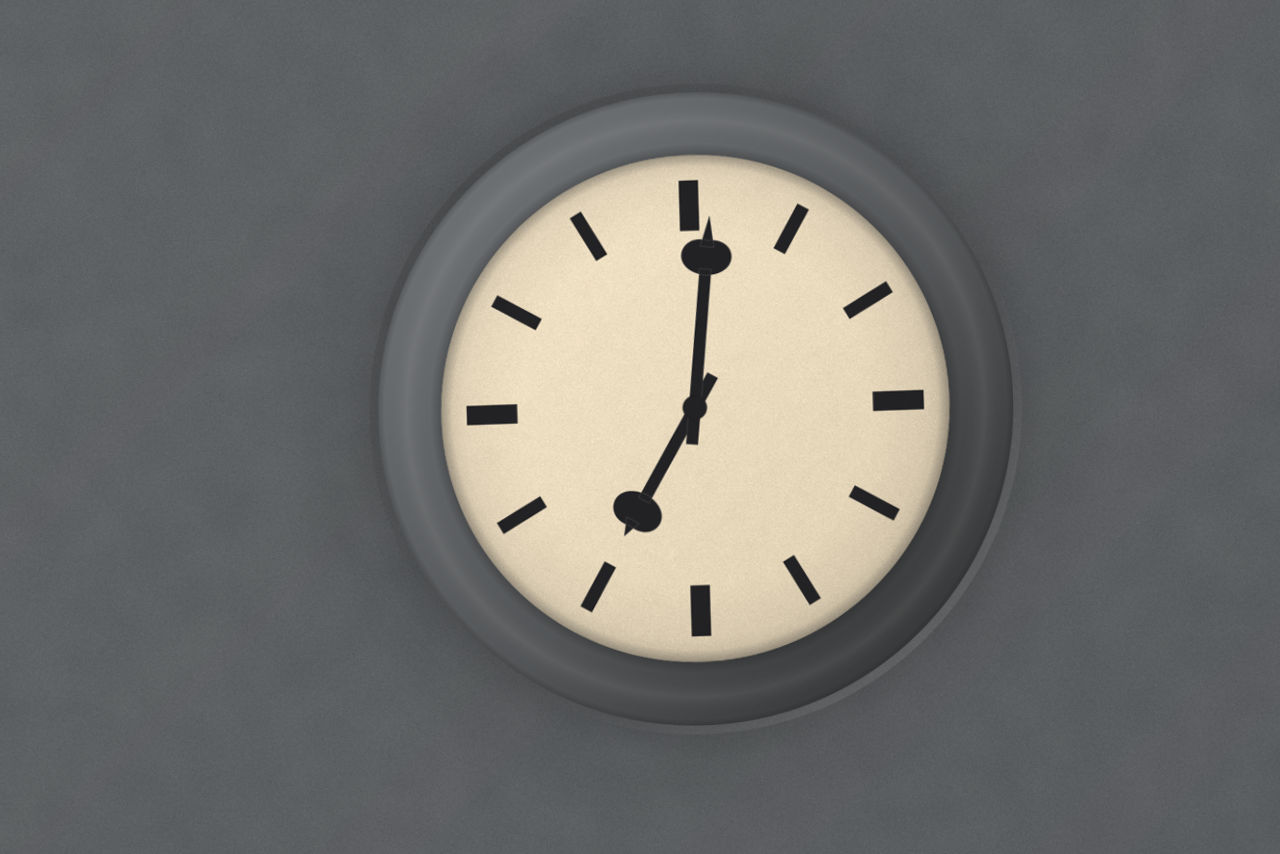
{"hour": 7, "minute": 1}
